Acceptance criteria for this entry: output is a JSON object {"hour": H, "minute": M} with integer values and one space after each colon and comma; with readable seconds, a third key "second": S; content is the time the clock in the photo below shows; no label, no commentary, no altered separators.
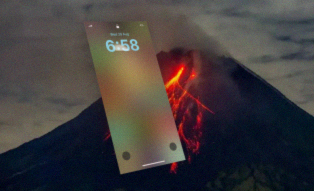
{"hour": 6, "minute": 58}
